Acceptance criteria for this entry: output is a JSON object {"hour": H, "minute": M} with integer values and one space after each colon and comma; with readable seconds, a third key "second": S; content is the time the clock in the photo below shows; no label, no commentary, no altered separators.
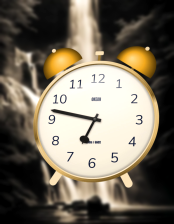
{"hour": 6, "minute": 47}
